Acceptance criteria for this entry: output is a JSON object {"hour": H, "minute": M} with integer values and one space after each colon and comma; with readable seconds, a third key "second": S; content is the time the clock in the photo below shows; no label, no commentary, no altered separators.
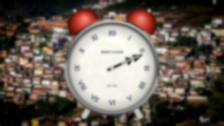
{"hour": 2, "minute": 11}
